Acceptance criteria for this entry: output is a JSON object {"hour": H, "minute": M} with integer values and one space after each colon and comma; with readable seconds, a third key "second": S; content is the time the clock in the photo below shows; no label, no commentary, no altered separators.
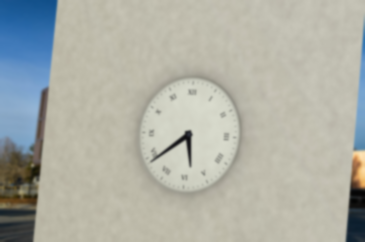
{"hour": 5, "minute": 39}
